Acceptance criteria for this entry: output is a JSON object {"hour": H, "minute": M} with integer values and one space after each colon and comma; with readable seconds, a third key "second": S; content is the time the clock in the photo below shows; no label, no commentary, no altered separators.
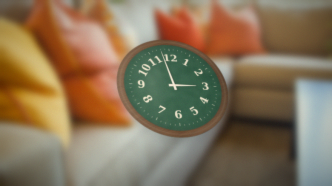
{"hour": 2, "minute": 58}
